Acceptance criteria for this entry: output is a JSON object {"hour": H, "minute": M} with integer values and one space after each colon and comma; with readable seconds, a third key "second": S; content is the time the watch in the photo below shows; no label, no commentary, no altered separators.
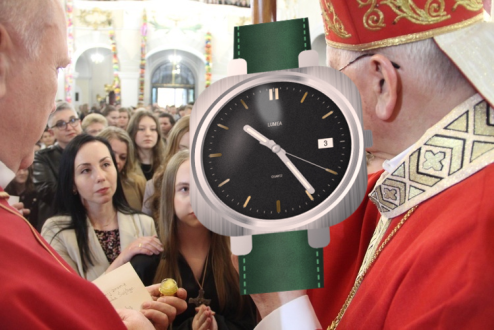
{"hour": 10, "minute": 24, "second": 20}
